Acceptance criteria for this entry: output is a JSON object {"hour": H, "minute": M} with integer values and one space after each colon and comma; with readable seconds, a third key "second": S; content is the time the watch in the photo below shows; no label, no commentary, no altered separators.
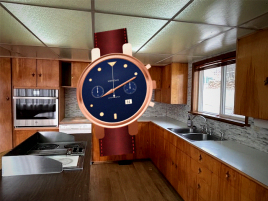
{"hour": 8, "minute": 11}
